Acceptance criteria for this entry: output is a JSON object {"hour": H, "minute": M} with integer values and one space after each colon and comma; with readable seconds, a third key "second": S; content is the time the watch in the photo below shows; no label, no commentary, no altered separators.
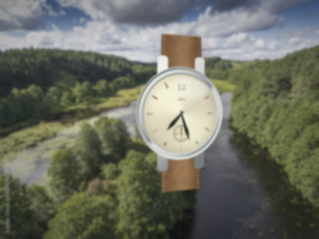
{"hour": 7, "minute": 27}
